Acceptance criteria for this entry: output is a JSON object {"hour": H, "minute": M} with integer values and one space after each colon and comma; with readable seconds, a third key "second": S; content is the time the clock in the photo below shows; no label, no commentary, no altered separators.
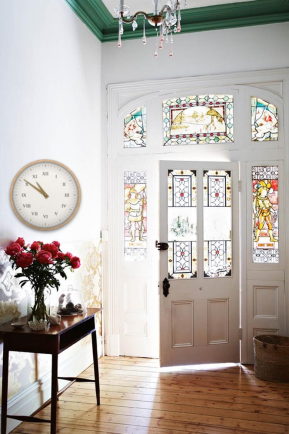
{"hour": 10, "minute": 51}
